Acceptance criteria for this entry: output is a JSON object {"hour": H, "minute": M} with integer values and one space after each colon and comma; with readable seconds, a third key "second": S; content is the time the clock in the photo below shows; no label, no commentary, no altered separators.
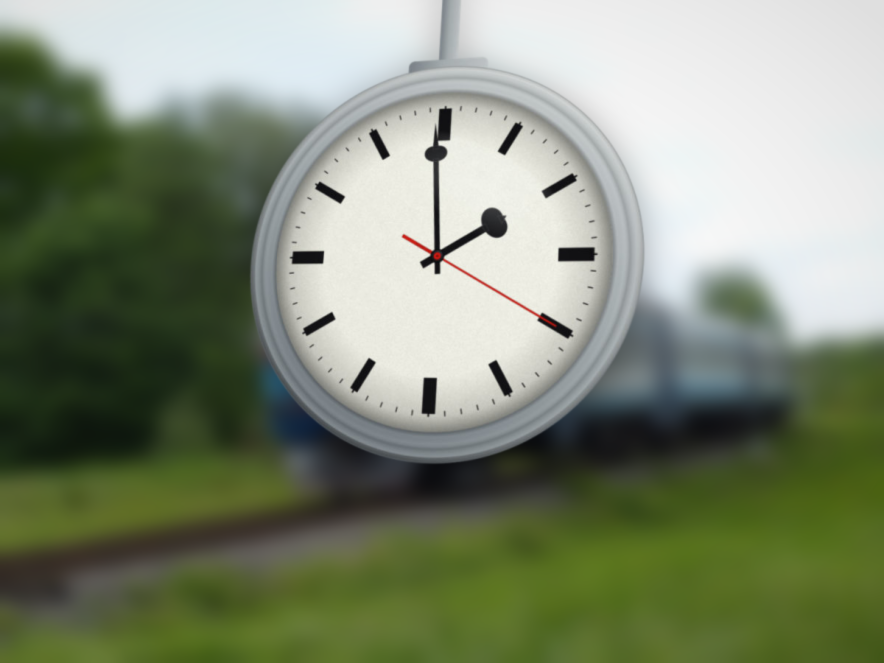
{"hour": 1, "minute": 59, "second": 20}
